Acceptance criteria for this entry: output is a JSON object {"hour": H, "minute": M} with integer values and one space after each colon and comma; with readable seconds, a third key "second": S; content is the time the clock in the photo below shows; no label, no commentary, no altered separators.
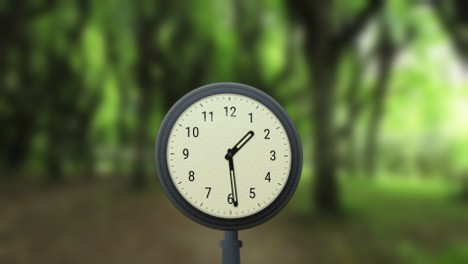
{"hour": 1, "minute": 29}
